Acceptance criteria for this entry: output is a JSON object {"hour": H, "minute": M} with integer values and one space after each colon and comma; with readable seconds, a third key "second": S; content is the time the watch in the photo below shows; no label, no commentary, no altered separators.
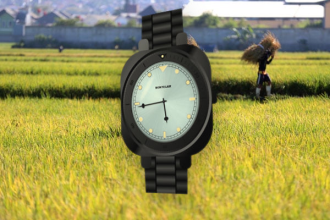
{"hour": 5, "minute": 44}
